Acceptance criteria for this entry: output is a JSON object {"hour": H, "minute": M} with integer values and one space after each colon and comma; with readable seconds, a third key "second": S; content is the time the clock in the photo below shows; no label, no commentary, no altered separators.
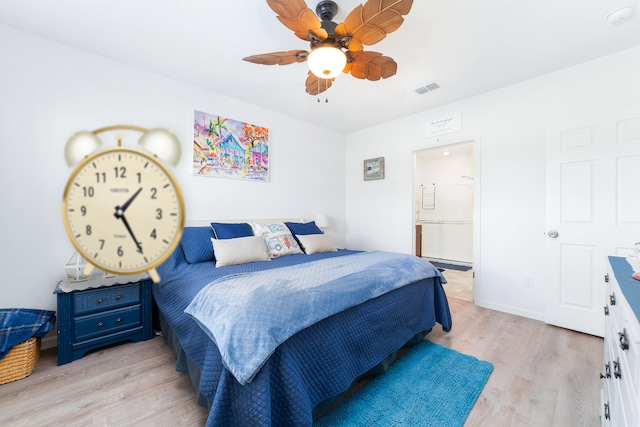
{"hour": 1, "minute": 25}
